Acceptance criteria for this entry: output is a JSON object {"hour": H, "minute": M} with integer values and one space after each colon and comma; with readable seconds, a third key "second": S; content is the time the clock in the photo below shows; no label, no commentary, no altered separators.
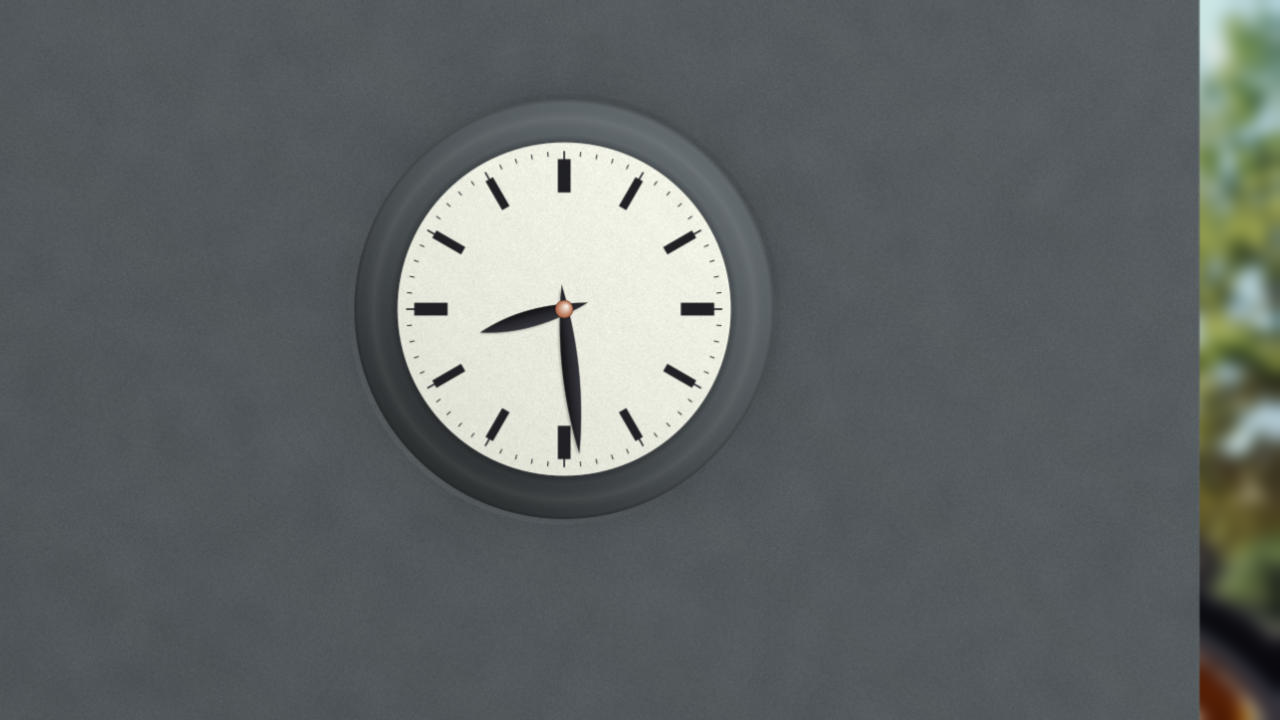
{"hour": 8, "minute": 29}
